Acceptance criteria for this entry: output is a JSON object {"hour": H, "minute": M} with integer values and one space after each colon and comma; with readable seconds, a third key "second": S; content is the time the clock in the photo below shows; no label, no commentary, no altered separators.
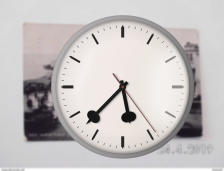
{"hour": 5, "minute": 37, "second": 24}
